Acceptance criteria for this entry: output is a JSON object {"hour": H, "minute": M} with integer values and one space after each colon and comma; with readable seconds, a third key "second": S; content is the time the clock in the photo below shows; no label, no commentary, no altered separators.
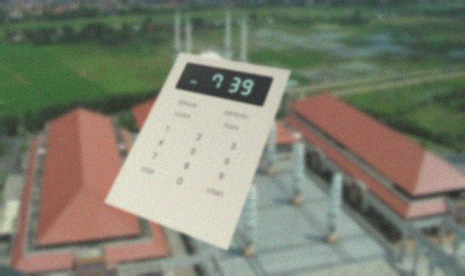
{"hour": 7, "minute": 39}
